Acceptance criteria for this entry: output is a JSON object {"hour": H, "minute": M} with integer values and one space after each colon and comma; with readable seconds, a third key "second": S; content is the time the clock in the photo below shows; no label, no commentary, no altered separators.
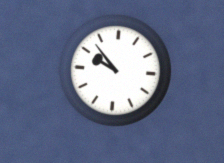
{"hour": 9, "minute": 53}
